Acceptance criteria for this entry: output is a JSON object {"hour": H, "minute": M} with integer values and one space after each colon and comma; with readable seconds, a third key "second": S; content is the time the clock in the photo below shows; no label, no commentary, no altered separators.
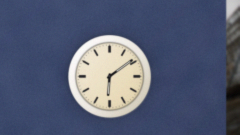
{"hour": 6, "minute": 9}
